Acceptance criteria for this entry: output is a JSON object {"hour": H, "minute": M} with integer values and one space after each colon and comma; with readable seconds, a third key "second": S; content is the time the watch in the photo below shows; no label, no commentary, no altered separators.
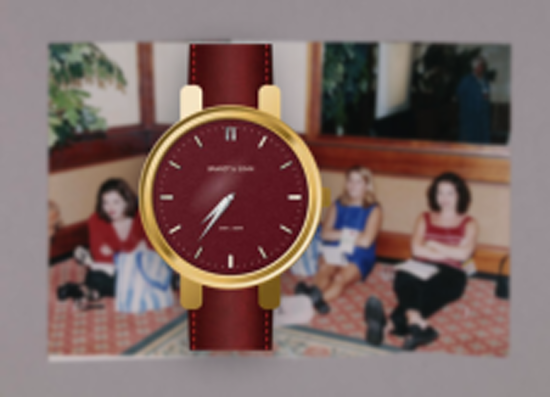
{"hour": 7, "minute": 36}
